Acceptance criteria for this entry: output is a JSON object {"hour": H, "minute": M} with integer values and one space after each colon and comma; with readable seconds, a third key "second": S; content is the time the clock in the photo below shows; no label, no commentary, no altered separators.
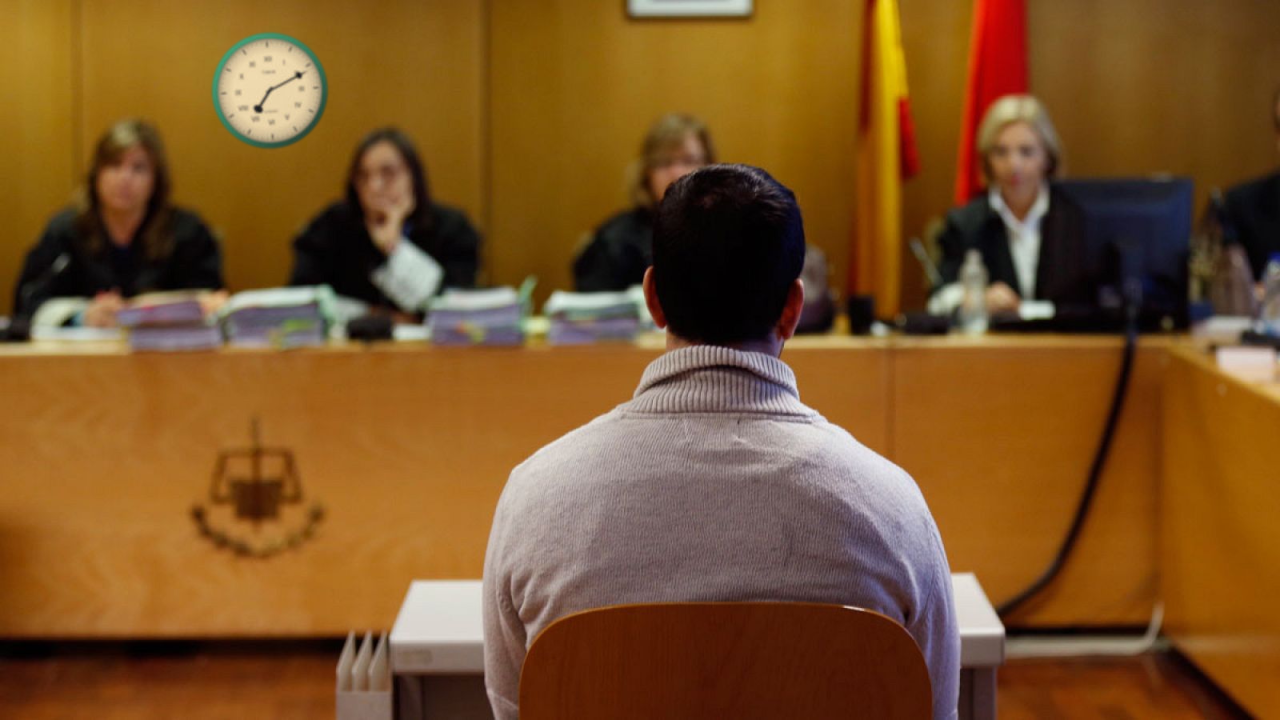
{"hour": 7, "minute": 11}
